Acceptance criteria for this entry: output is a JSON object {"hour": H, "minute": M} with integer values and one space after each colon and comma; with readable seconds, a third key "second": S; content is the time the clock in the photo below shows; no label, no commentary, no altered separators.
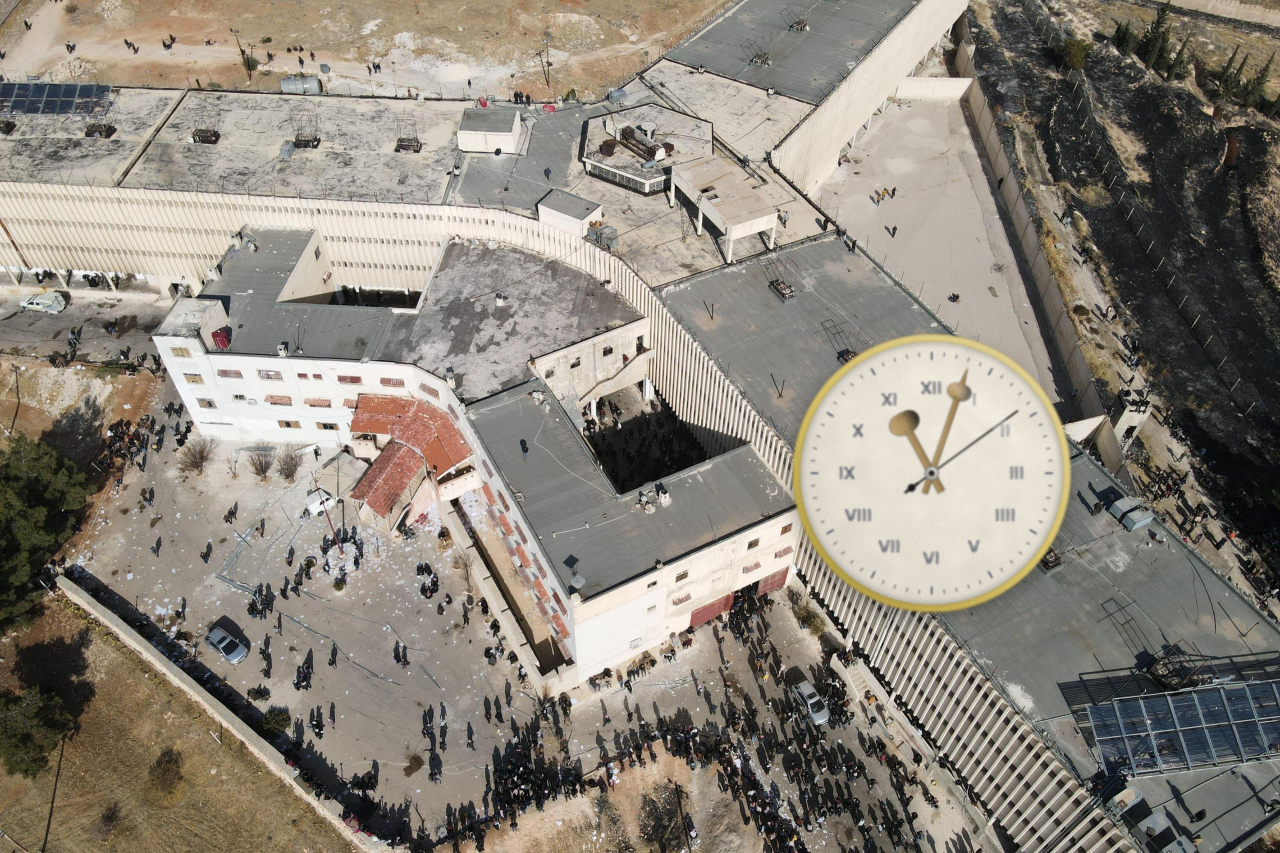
{"hour": 11, "minute": 3, "second": 9}
